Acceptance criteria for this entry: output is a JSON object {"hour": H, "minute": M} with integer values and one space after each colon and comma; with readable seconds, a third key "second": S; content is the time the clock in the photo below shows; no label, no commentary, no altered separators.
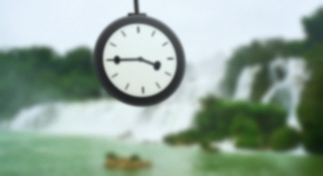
{"hour": 3, "minute": 45}
